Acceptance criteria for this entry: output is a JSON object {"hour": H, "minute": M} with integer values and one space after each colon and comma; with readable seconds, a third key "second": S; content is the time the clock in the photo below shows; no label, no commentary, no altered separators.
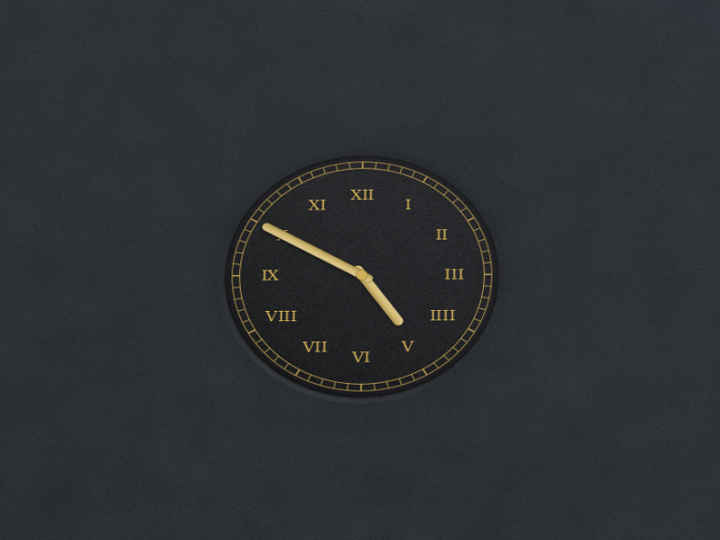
{"hour": 4, "minute": 50}
